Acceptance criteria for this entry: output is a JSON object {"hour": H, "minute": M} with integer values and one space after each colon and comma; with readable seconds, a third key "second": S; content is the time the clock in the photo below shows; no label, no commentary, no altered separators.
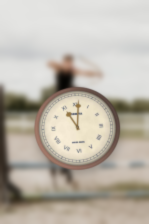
{"hour": 11, "minute": 1}
